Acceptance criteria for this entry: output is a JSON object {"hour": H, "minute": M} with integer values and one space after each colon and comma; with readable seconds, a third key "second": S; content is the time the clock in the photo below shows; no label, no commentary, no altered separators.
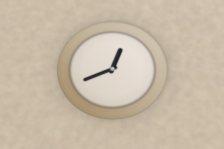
{"hour": 12, "minute": 41}
